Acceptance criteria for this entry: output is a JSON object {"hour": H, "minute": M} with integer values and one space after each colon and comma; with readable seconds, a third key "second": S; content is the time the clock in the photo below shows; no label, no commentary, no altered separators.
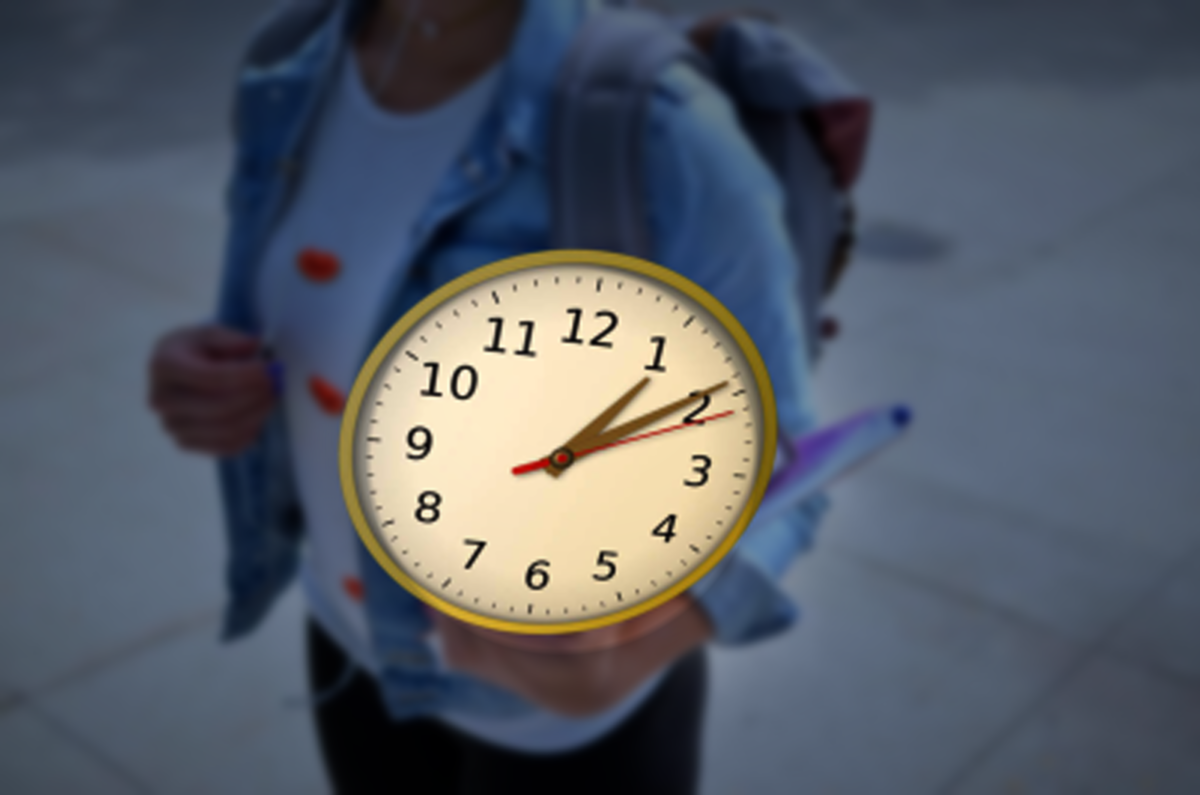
{"hour": 1, "minute": 9, "second": 11}
